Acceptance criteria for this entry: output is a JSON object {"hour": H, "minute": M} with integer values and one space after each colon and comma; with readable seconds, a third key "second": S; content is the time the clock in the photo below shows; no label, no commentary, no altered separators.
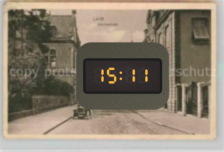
{"hour": 15, "minute": 11}
